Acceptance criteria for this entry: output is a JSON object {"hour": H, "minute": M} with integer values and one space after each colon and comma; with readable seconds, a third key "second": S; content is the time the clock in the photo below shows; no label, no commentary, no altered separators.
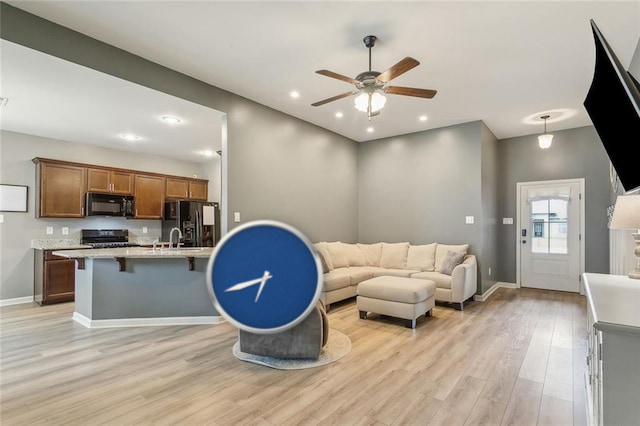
{"hour": 6, "minute": 42}
